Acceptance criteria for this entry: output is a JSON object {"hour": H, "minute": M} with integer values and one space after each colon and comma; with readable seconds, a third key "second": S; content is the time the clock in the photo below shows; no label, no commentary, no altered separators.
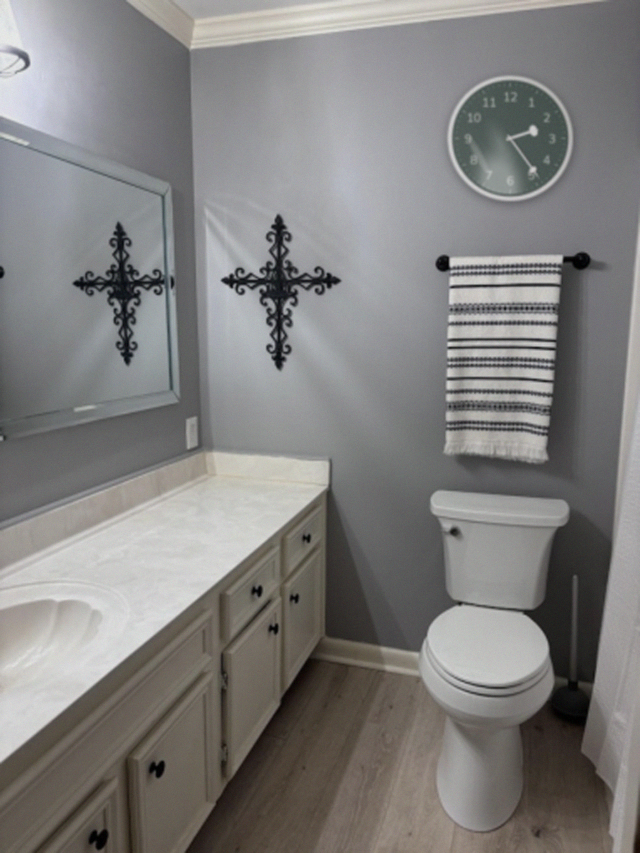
{"hour": 2, "minute": 24}
